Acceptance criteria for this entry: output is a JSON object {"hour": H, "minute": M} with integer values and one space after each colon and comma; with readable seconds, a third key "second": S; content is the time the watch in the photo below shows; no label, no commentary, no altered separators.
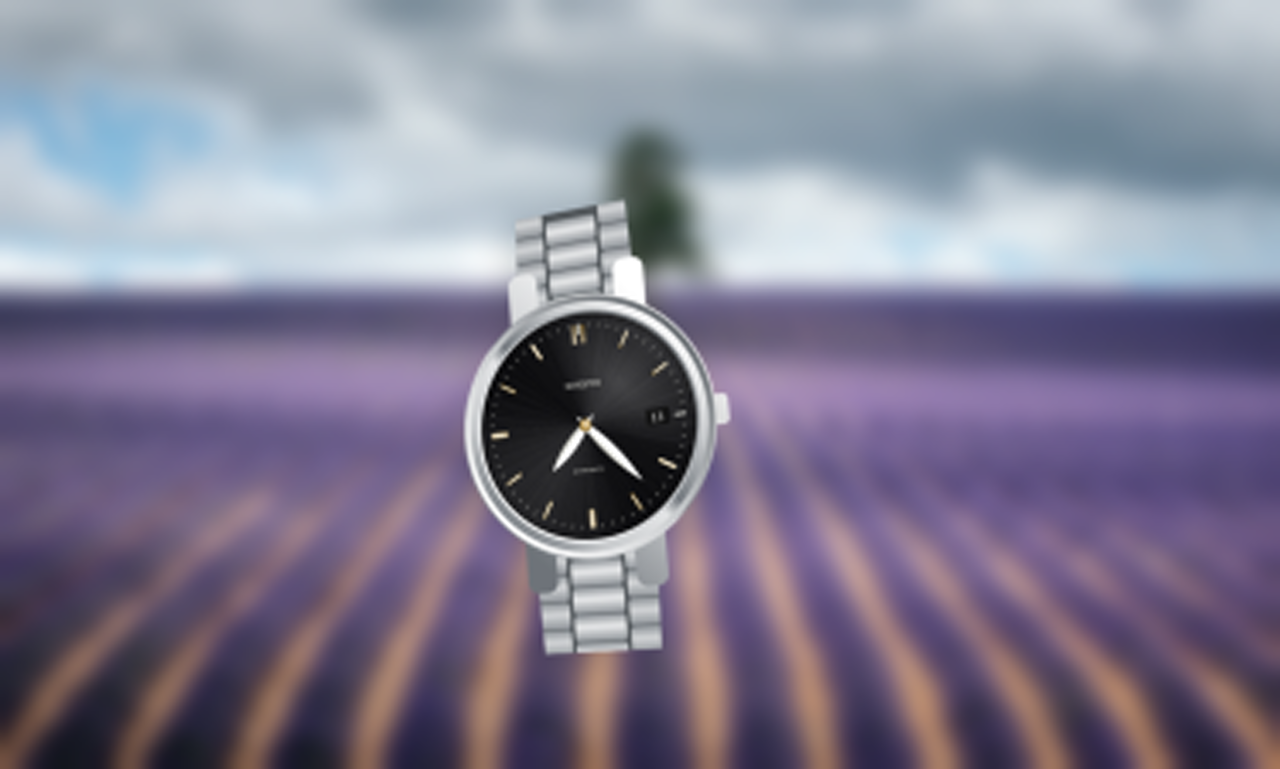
{"hour": 7, "minute": 23}
